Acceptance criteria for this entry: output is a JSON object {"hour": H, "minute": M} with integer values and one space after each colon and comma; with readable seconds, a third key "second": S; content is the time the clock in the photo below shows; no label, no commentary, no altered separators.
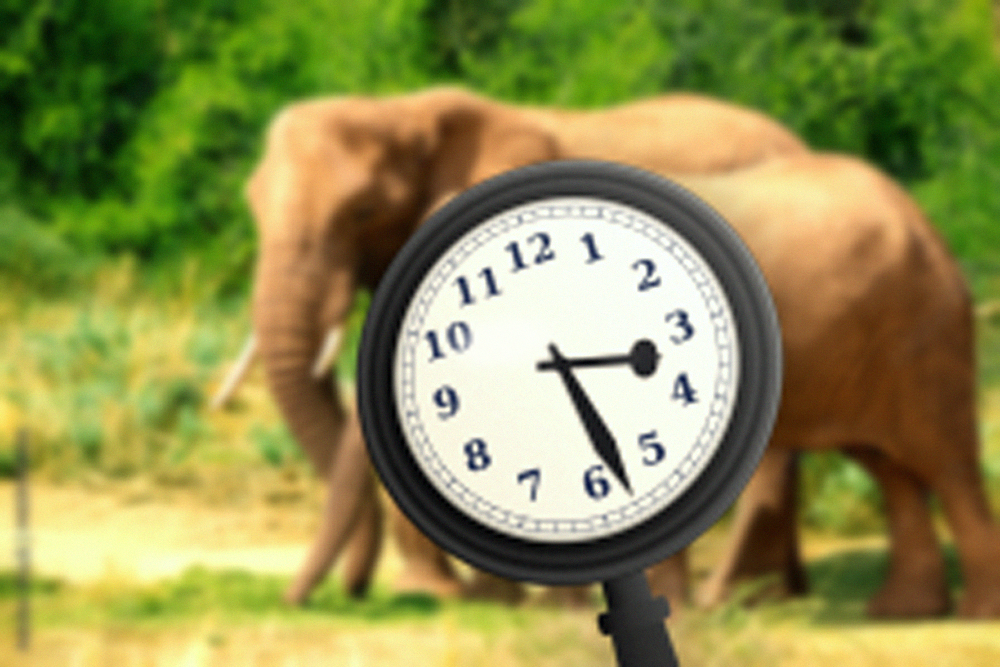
{"hour": 3, "minute": 28}
